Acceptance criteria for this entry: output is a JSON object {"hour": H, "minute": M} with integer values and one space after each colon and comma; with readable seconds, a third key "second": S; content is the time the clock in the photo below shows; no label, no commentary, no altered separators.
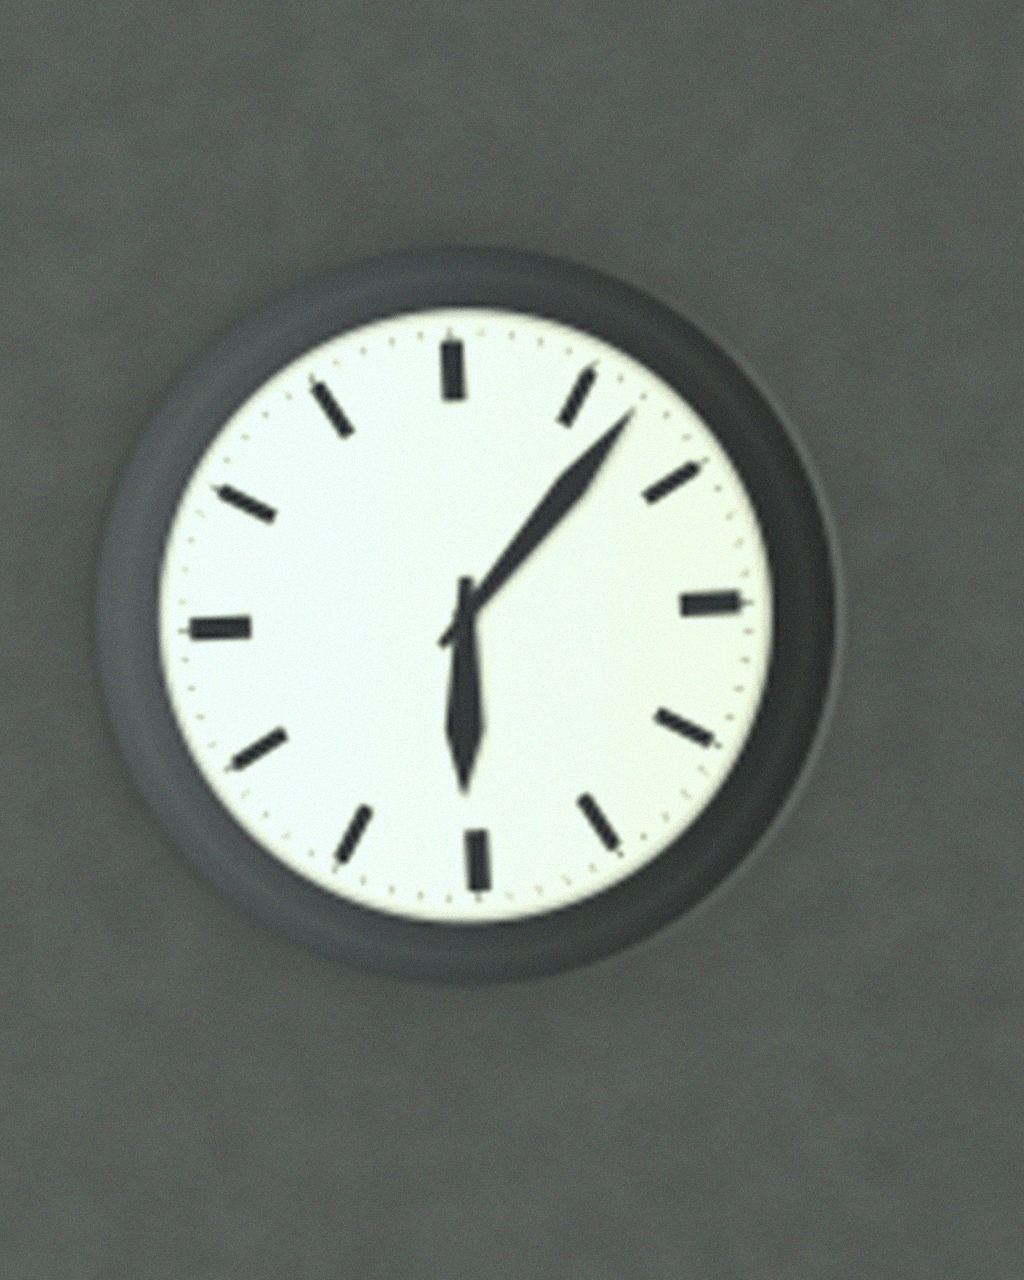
{"hour": 6, "minute": 7}
